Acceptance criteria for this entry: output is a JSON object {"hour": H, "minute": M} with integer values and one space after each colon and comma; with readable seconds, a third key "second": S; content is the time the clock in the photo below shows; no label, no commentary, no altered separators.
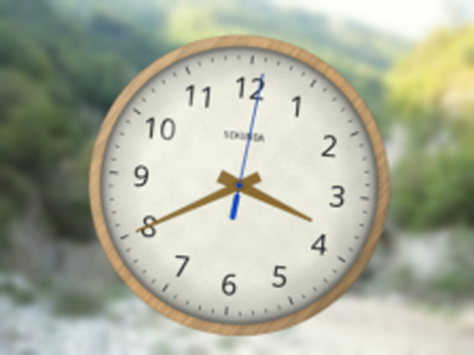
{"hour": 3, "minute": 40, "second": 1}
